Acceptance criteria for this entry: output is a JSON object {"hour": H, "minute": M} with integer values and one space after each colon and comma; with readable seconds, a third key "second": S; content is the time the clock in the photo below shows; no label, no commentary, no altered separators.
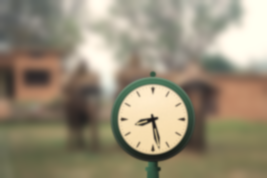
{"hour": 8, "minute": 28}
